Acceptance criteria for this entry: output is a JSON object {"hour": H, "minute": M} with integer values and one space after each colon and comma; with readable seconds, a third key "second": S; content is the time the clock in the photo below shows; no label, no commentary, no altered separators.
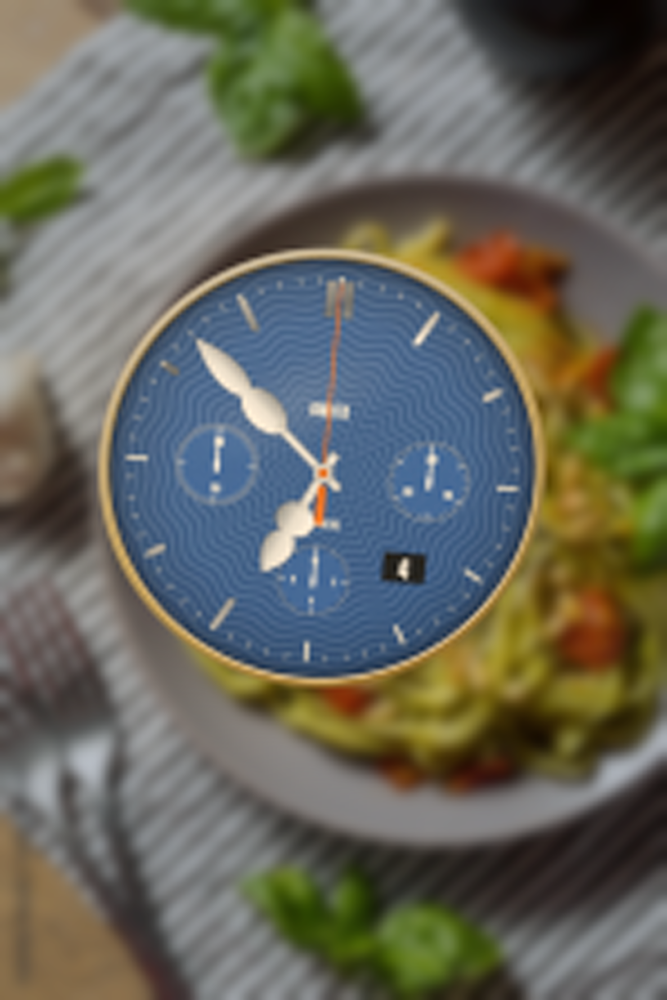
{"hour": 6, "minute": 52}
